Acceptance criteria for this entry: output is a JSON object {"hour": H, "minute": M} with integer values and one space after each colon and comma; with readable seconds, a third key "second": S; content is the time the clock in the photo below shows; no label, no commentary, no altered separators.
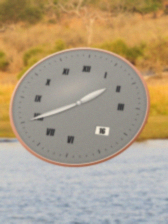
{"hour": 1, "minute": 40}
